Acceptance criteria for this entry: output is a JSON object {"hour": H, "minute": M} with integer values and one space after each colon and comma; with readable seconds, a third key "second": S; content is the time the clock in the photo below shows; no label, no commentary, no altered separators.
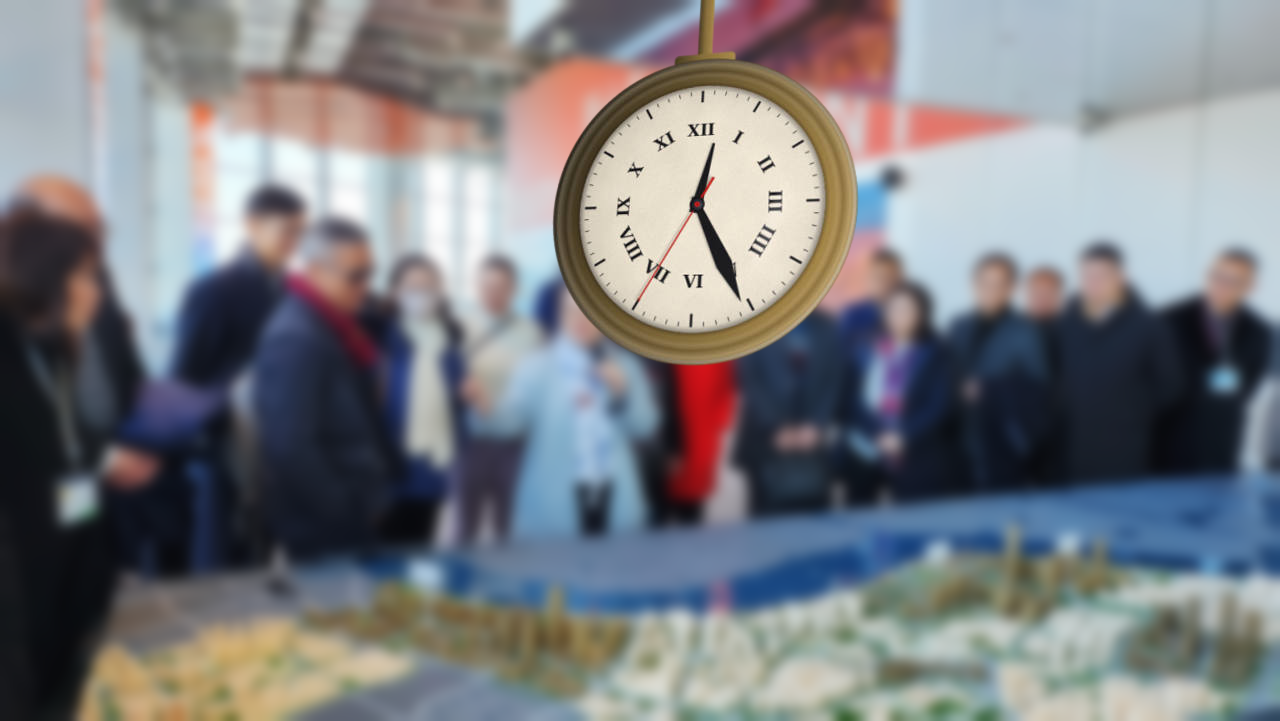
{"hour": 12, "minute": 25, "second": 35}
